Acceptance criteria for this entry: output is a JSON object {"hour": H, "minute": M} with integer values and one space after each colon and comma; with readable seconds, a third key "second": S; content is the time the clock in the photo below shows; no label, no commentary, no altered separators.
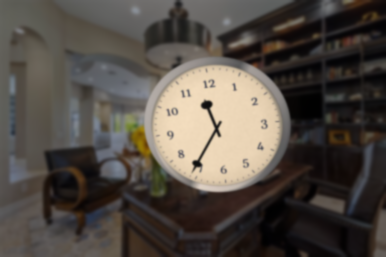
{"hour": 11, "minute": 36}
